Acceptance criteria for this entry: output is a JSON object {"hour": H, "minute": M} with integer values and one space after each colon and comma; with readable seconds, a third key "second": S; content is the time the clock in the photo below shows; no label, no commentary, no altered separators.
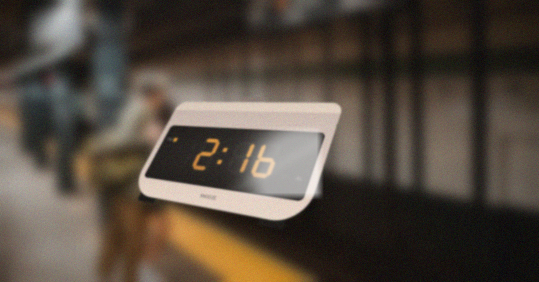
{"hour": 2, "minute": 16}
